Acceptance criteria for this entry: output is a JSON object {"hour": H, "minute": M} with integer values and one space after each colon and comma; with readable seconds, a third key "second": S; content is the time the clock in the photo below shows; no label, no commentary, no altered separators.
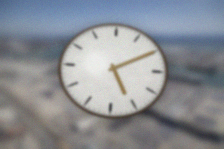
{"hour": 5, "minute": 10}
